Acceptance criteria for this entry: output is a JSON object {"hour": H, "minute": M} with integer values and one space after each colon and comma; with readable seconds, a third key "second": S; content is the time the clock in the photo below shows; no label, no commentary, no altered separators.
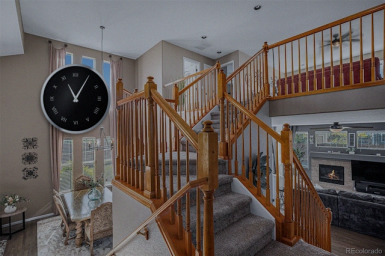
{"hour": 11, "minute": 5}
